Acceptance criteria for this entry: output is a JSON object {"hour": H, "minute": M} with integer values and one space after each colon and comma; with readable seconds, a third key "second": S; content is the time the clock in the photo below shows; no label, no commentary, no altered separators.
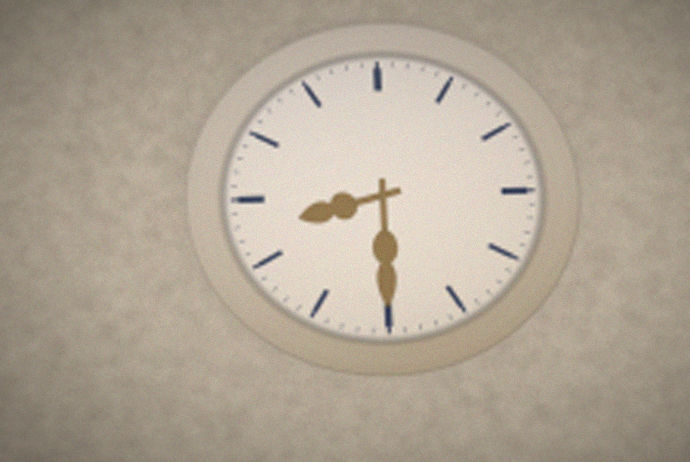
{"hour": 8, "minute": 30}
